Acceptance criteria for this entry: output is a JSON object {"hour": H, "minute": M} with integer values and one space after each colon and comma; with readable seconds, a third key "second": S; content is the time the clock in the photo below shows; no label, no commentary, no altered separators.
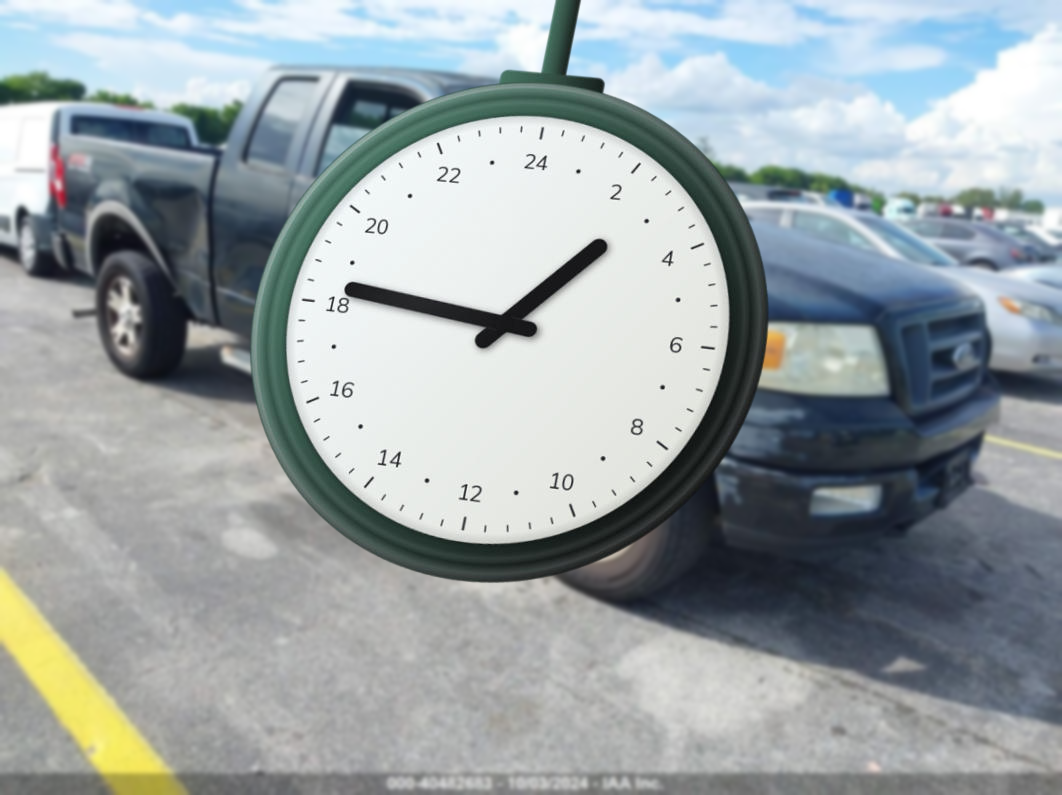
{"hour": 2, "minute": 46}
